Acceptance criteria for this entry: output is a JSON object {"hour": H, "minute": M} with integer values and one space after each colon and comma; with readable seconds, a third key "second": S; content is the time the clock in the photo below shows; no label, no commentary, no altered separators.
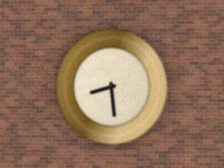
{"hour": 8, "minute": 29}
